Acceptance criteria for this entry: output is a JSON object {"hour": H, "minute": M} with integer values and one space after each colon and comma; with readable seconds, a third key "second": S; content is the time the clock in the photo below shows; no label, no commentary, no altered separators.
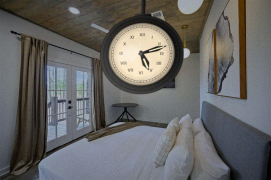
{"hour": 5, "minute": 12}
